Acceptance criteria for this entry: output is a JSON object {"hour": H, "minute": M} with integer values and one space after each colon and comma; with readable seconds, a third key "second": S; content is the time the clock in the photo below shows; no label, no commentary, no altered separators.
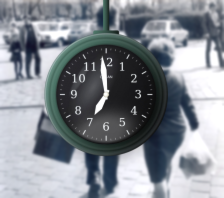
{"hour": 6, "minute": 59}
